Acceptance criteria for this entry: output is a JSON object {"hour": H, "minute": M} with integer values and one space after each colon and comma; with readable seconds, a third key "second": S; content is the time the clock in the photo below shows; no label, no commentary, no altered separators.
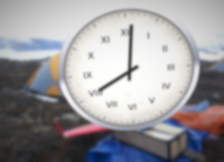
{"hour": 8, "minute": 1}
